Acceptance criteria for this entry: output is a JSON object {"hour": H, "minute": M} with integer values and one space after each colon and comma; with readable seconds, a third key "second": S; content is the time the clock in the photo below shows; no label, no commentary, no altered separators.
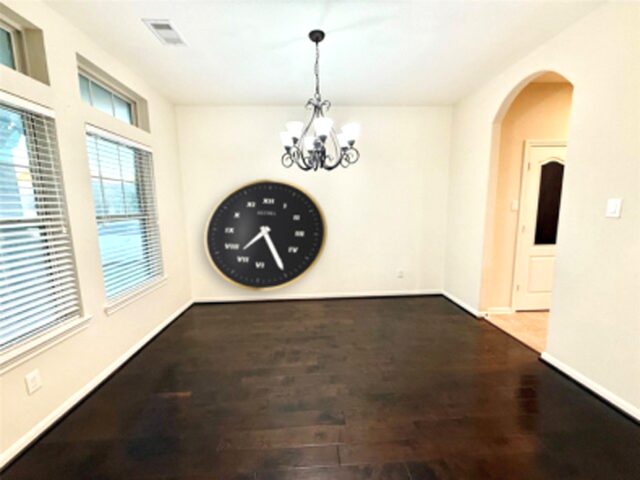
{"hour": 7, "minute": 25}
